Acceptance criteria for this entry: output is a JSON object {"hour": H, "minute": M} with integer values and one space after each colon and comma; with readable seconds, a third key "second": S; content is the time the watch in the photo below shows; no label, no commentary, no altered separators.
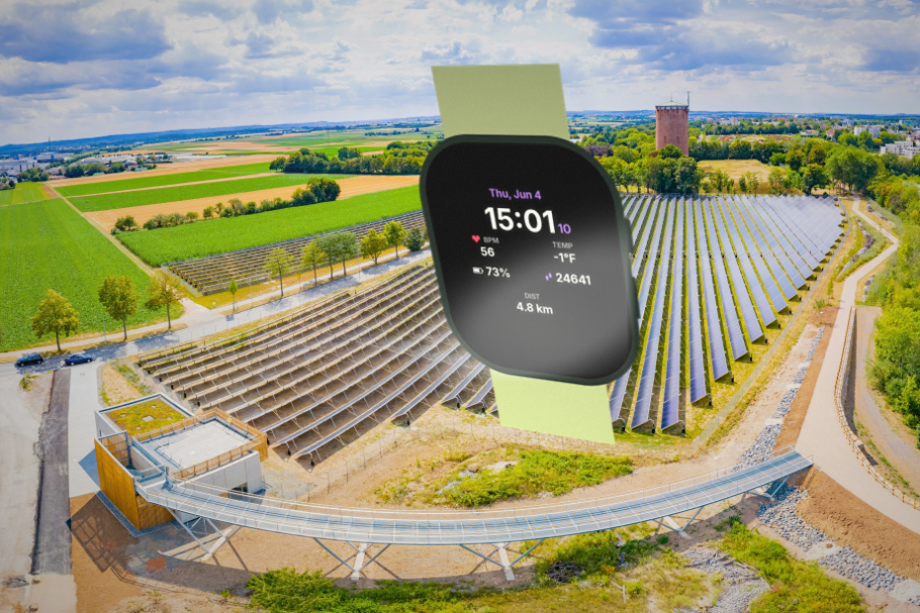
{"hour": 15, "minute": 1, "second": 10}
